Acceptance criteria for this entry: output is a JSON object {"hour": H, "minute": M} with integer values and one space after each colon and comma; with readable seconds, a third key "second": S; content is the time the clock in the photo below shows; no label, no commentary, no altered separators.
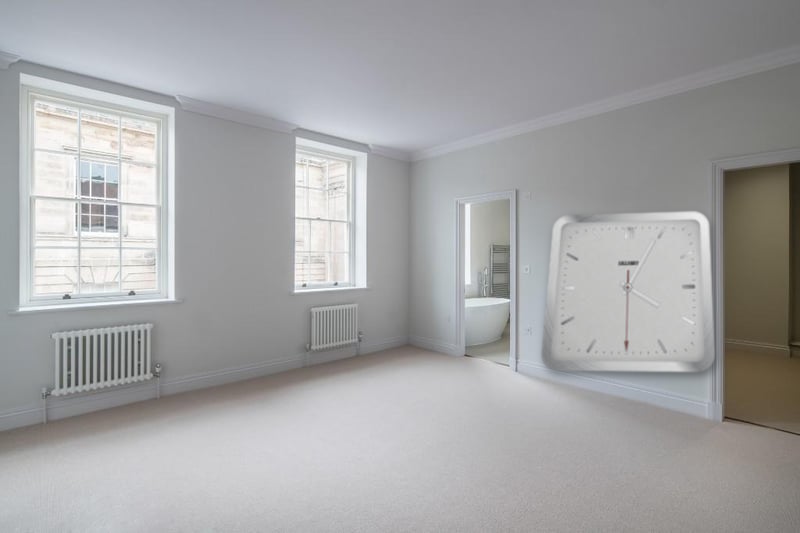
{"hour": 4, "minute": 4, "second": 30}
